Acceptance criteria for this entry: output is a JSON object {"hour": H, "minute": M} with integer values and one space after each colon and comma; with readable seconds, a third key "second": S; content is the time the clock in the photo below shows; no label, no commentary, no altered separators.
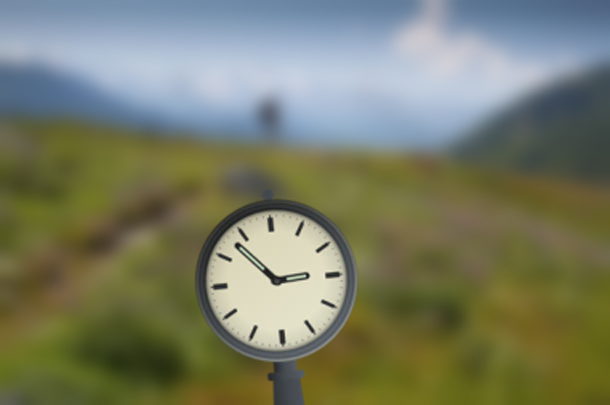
{"hour": 2, "minute": 53}
